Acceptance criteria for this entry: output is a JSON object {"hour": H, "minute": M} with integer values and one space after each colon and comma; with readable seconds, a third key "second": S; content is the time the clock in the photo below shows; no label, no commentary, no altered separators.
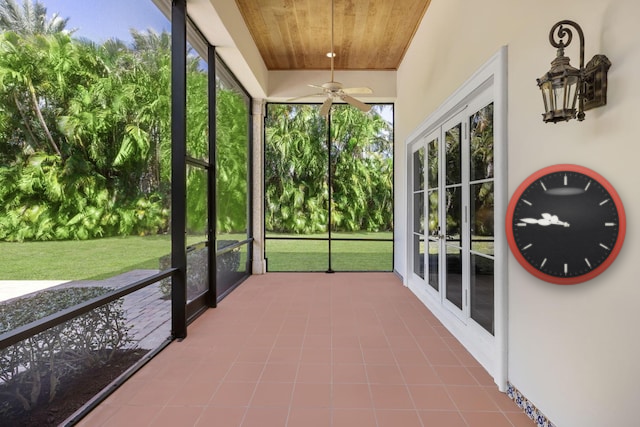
{"hour": 9, "minute": 46}
